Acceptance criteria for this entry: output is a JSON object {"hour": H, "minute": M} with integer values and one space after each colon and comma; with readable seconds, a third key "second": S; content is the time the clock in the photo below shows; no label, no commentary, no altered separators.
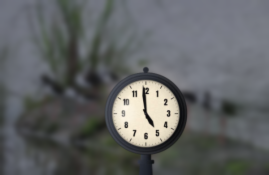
{"hour": 4, "minute": 59}
